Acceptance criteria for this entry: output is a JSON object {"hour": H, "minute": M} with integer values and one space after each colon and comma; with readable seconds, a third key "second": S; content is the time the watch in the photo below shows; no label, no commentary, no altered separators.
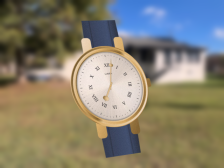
{"hour": 7, "minute": 2}
